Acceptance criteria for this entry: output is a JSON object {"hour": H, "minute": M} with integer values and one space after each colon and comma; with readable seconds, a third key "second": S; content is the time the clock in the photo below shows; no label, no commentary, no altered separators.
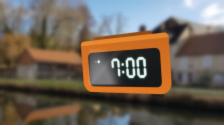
{"hour": 7, "minute": 0}
